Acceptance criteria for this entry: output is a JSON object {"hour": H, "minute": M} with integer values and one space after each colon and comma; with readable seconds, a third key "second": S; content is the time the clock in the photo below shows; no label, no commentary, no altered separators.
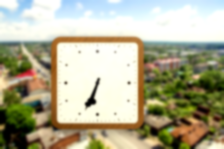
{"hour": 6, "minute": 34}
